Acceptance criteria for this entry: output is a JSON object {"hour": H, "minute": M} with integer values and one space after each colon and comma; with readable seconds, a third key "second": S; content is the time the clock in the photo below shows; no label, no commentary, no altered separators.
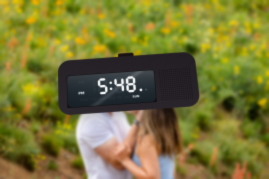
{"hour": 5, "minute": 48}
